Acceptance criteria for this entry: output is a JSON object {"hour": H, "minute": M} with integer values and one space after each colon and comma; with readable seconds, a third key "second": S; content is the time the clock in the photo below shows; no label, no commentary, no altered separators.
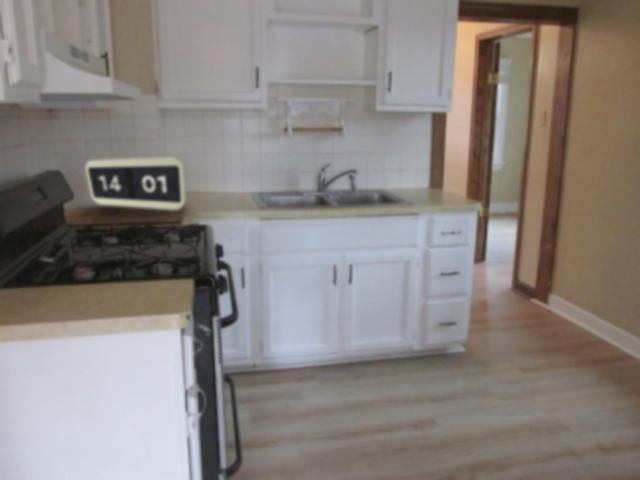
{"hour": 14, "minute": 1}
